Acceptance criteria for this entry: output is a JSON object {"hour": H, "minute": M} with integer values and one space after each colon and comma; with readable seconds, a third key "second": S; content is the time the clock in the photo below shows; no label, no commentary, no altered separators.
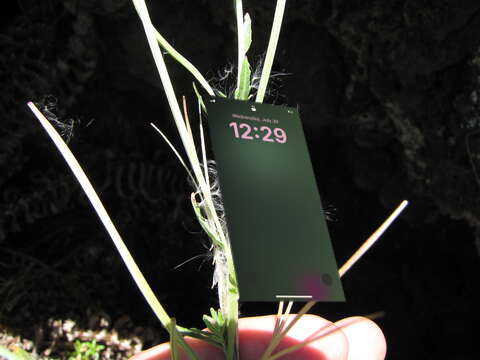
{"hour": 12, "minute": 29}
